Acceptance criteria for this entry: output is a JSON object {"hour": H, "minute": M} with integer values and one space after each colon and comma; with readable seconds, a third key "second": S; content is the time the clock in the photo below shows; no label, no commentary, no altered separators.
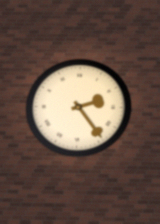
{"hour": 2, "minute": 24}
